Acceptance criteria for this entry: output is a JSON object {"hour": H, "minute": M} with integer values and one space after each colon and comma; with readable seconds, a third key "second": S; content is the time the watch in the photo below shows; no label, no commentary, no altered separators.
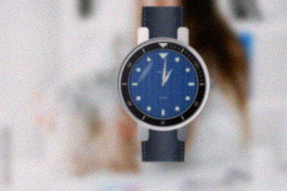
{"hour": 1, "minute": 1}
